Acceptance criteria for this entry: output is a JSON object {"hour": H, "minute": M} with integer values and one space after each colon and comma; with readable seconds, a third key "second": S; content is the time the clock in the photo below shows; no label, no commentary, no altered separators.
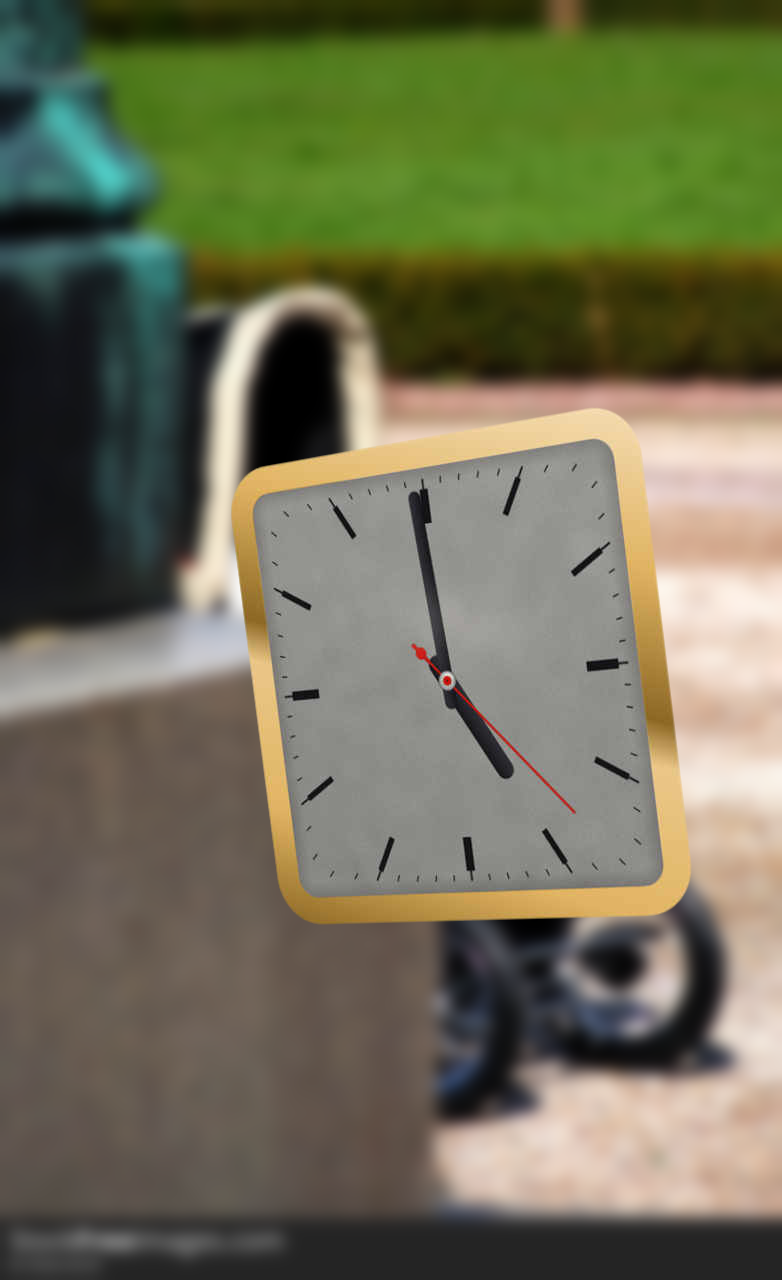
{"hour": 4, "minute": 59, "second": 23}
